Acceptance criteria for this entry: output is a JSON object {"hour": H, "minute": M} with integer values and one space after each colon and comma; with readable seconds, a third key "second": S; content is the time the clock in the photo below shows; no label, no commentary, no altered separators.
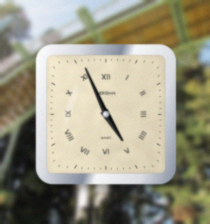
{"hour": 4, "minute": 56}
